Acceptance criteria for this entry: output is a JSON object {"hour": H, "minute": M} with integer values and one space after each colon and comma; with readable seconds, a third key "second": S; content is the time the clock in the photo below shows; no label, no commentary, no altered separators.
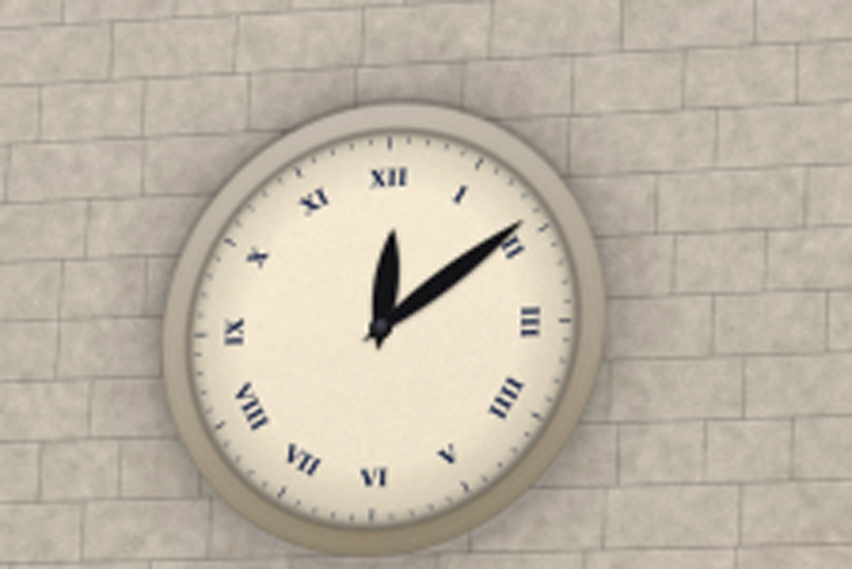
{"hour": 12, "minute": 9}
